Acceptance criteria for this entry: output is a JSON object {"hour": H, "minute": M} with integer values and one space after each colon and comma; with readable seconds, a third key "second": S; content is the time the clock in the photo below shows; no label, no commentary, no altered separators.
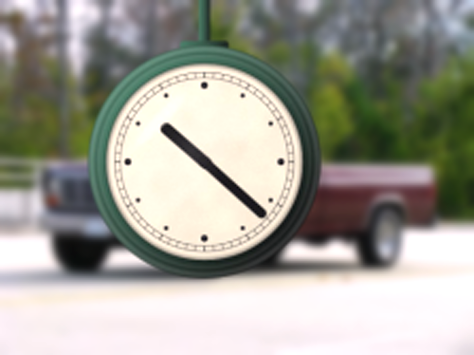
{"hour": 10, "minute": 22}
